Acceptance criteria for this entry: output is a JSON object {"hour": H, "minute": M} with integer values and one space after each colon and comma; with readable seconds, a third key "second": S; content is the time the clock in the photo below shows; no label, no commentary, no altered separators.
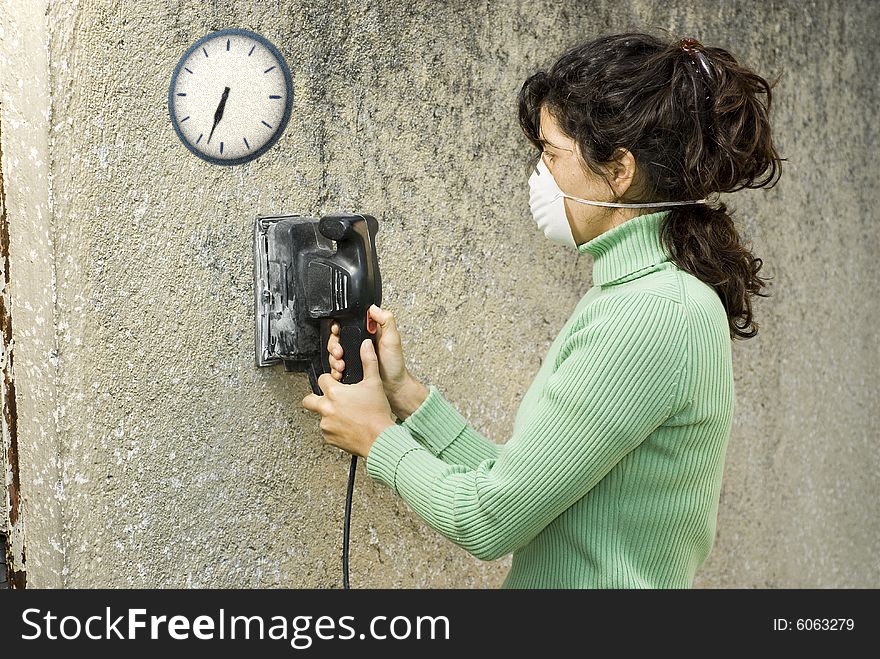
{"hour": 6, "minute": 33}
